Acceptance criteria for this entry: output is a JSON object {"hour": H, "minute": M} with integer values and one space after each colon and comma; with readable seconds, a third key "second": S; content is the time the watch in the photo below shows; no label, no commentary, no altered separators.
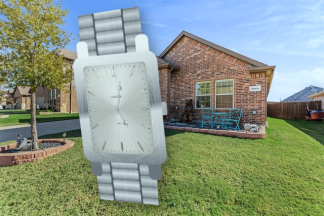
{"hour": 5, "minute": 2}
